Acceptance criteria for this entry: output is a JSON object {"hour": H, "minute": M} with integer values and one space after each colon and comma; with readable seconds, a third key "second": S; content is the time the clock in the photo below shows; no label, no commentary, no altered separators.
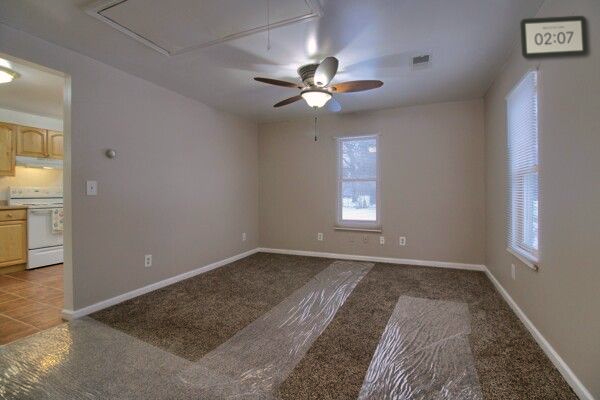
{"hour": 2, "minute": 7}
